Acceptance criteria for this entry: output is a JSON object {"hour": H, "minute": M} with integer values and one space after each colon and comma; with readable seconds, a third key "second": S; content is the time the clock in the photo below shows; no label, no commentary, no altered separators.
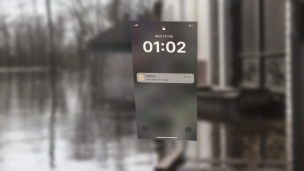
{"hour": 1, "minute": 2}
